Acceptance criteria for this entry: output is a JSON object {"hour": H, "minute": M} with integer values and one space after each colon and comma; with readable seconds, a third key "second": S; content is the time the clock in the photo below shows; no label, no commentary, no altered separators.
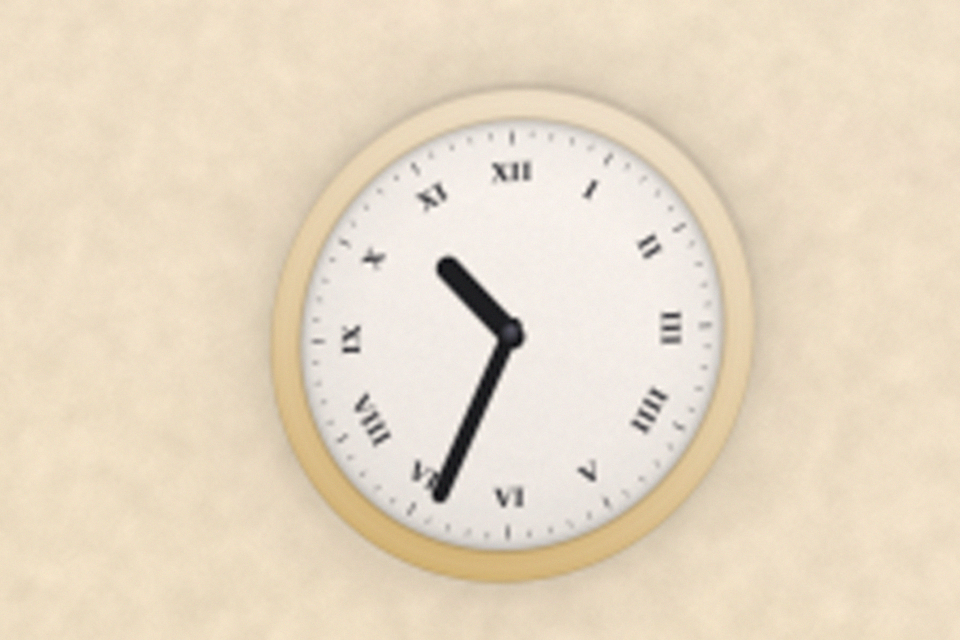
{"hour": 10, "minute": 34}
